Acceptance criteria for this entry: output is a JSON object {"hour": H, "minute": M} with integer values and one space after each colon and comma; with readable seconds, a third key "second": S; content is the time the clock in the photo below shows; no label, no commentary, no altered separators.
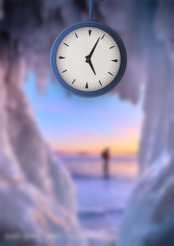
{"hour": 5, "minute": 4}
